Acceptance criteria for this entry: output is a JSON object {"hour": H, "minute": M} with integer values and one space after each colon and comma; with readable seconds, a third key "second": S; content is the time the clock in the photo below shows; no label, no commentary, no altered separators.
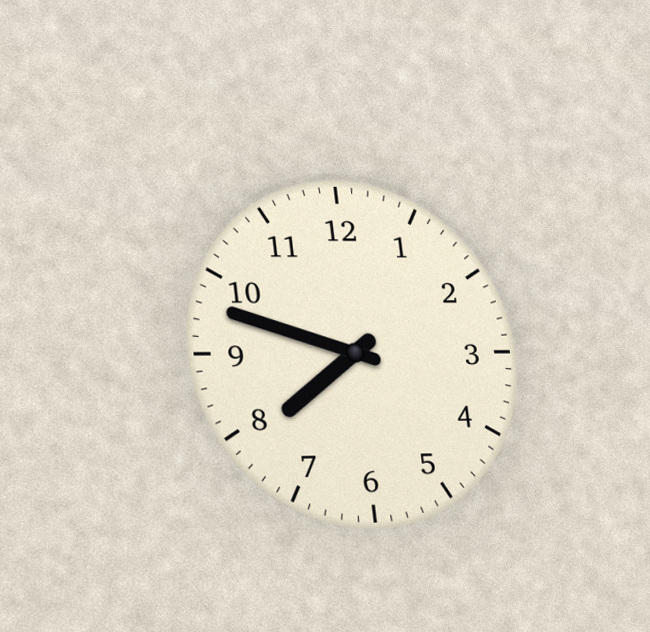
{"hour": 7, "minute": 48}
